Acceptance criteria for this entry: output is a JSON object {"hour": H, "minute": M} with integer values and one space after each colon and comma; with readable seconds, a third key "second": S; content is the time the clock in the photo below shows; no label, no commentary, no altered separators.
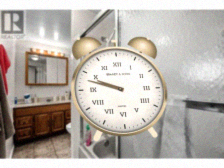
{"hour": 9, "minute": 48}
